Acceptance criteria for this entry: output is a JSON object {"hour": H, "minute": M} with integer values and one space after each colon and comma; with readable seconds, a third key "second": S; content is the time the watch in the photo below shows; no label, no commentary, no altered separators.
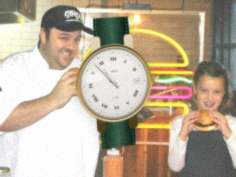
{"hour": 10, "minute": 53}
